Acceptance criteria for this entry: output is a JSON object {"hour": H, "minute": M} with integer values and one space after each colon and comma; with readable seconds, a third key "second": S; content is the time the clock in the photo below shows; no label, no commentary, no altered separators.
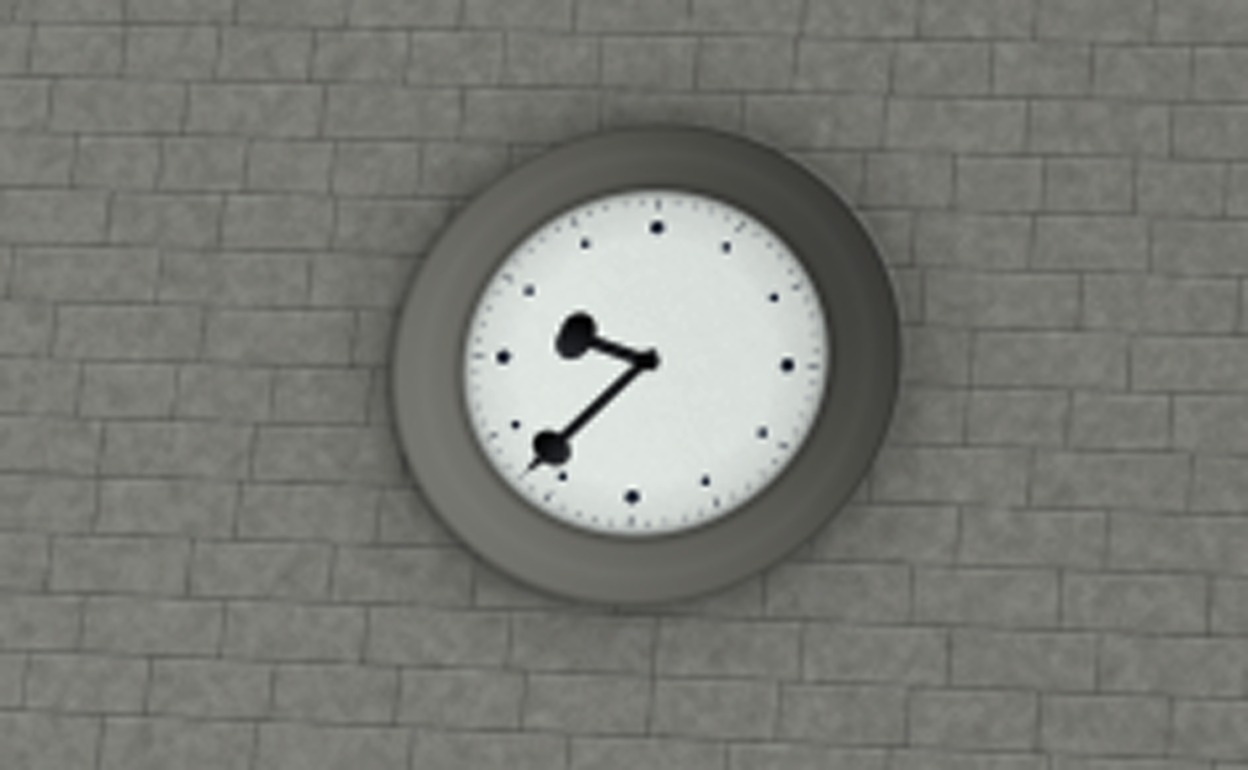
{"hour": 9, "minute": 37}
